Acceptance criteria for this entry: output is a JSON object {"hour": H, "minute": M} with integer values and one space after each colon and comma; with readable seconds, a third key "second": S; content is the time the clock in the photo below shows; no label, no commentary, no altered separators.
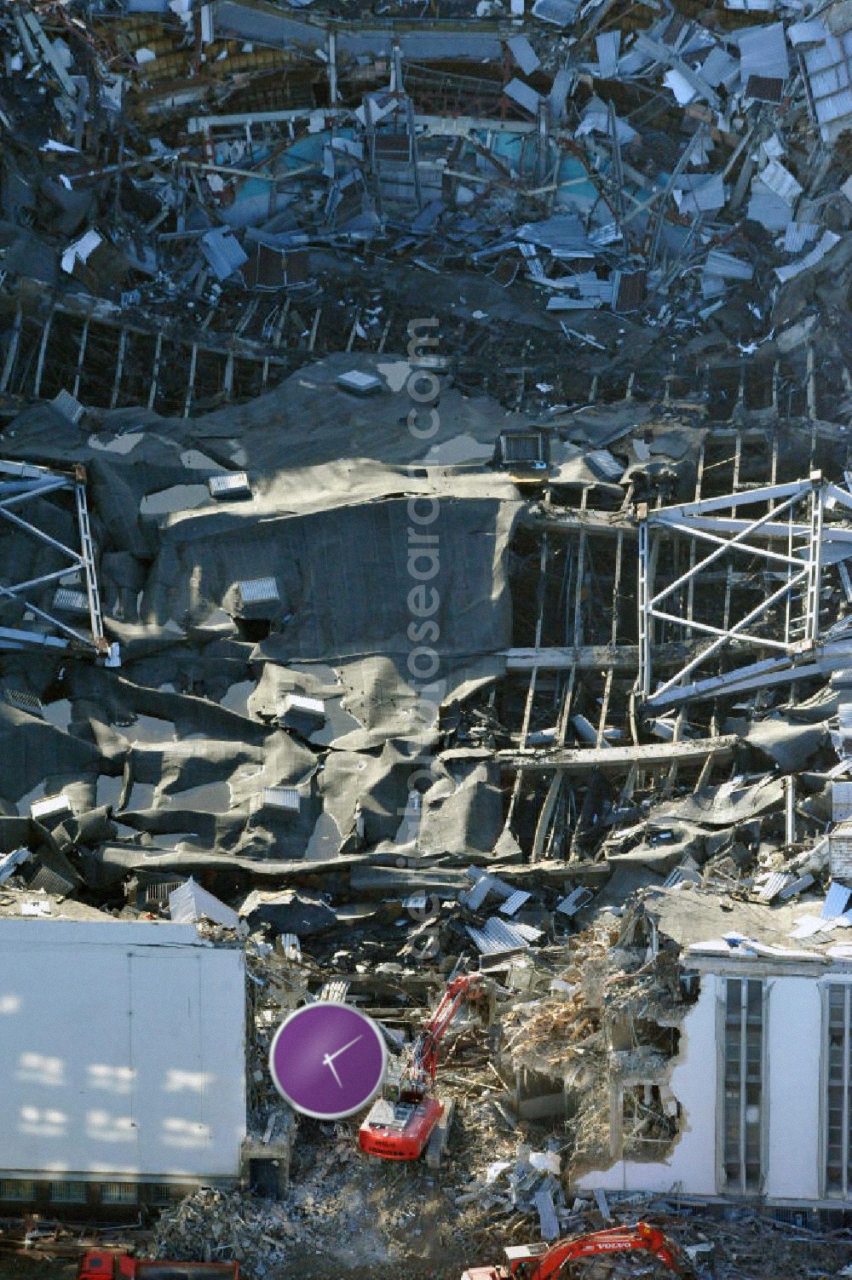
{"hour": 5, "minute": 9}
